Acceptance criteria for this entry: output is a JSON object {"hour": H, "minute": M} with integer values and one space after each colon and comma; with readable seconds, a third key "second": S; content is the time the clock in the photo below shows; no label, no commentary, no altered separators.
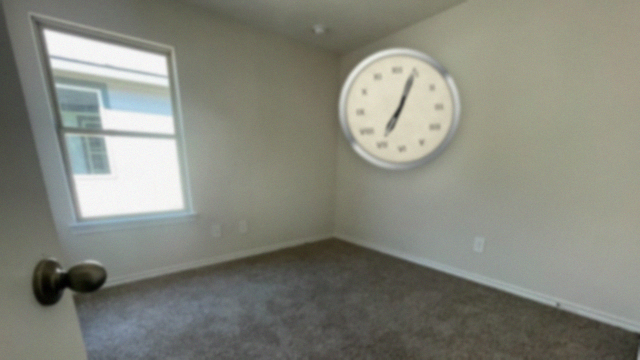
{"hour": 7, "minute": 4}
